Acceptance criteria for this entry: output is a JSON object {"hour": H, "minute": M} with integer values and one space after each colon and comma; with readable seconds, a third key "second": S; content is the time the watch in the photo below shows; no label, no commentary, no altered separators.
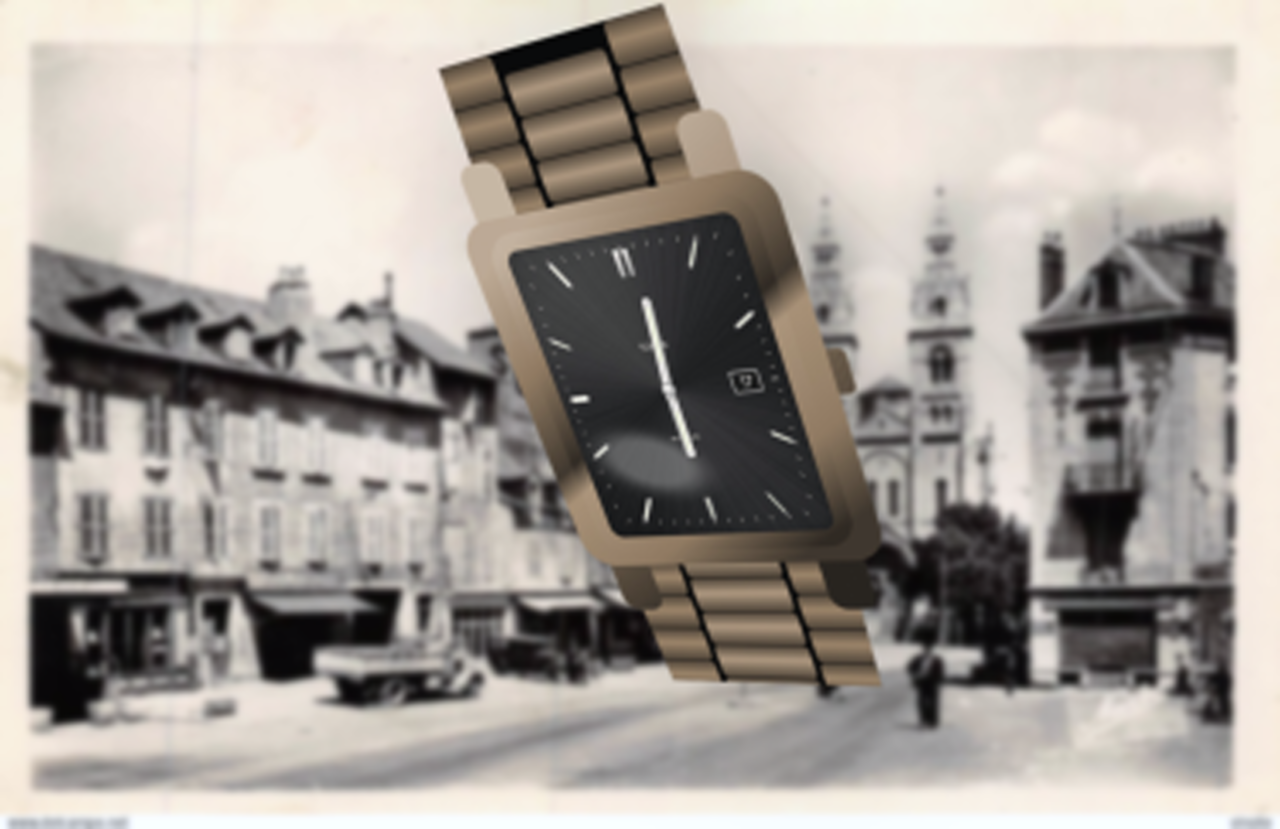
{"hour": 6, "minute": 1}
